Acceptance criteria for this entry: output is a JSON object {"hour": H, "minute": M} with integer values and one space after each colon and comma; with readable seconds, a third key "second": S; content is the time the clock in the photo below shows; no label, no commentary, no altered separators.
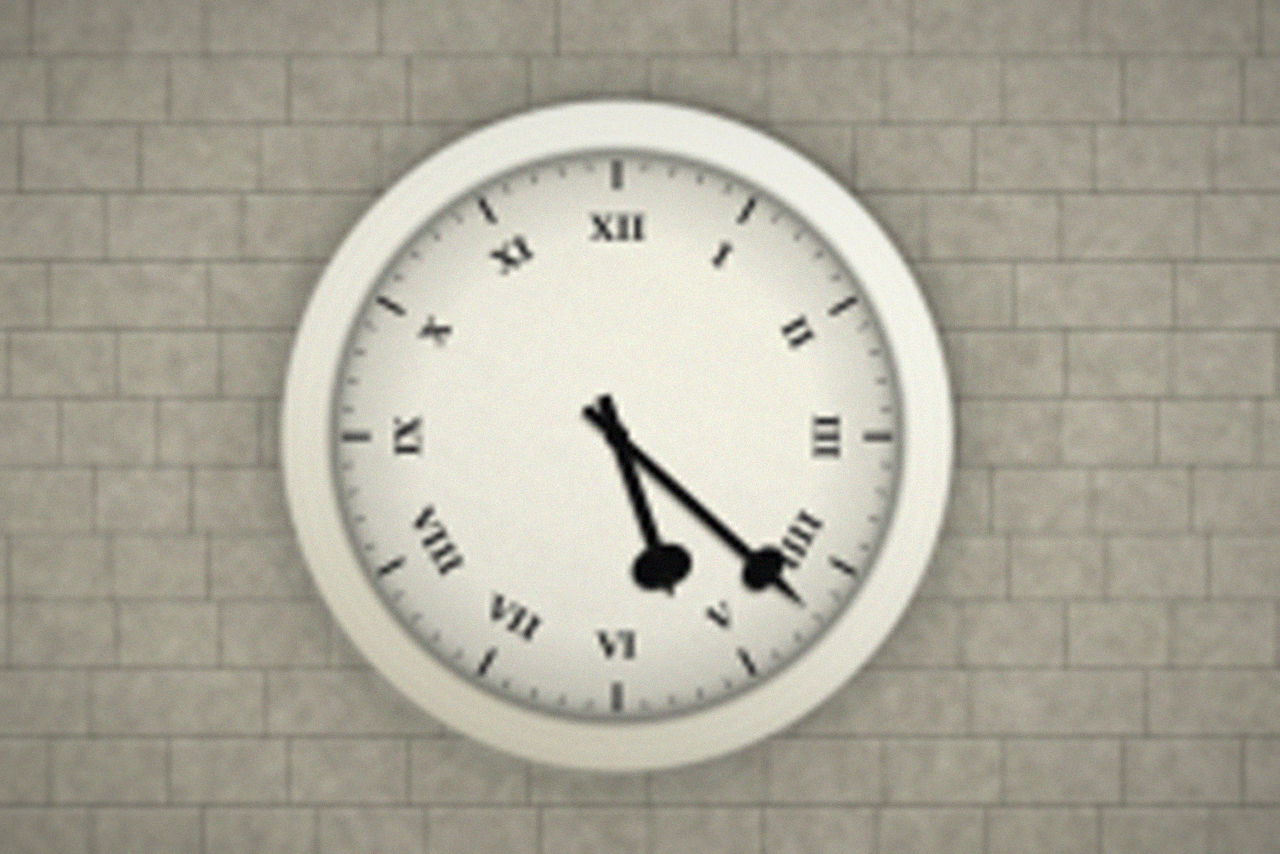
{"hour": 5, "minute": 22}
